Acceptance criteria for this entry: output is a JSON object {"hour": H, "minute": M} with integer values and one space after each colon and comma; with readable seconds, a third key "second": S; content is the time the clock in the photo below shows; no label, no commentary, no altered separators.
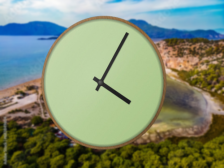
{"hour": 4, "minute": 5}
